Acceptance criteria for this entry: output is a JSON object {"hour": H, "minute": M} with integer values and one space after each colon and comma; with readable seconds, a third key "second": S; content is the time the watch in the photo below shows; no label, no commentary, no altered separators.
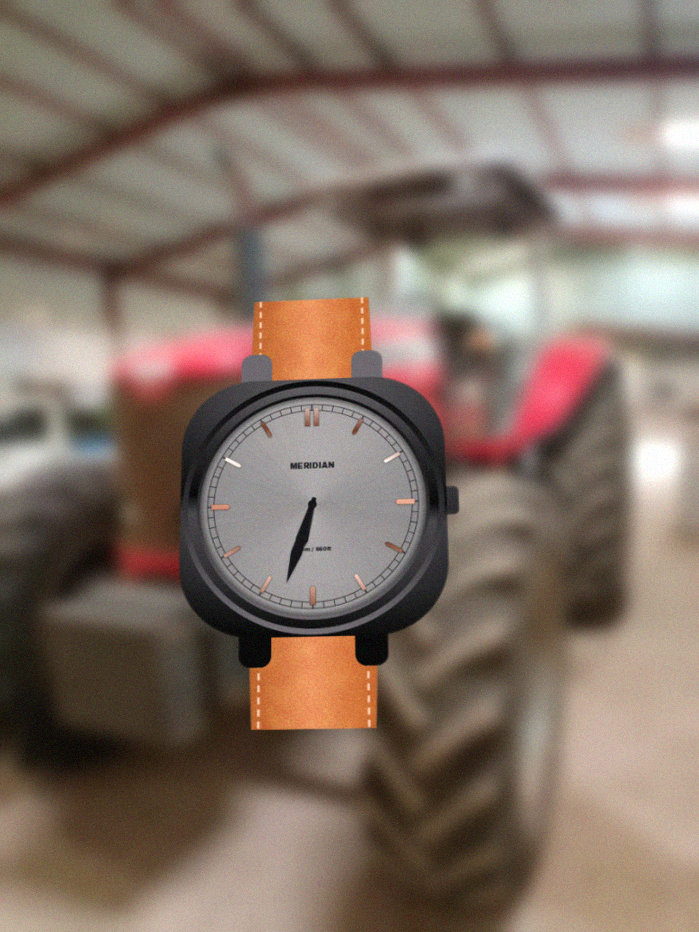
{"hour": 6, "minute": 33}
